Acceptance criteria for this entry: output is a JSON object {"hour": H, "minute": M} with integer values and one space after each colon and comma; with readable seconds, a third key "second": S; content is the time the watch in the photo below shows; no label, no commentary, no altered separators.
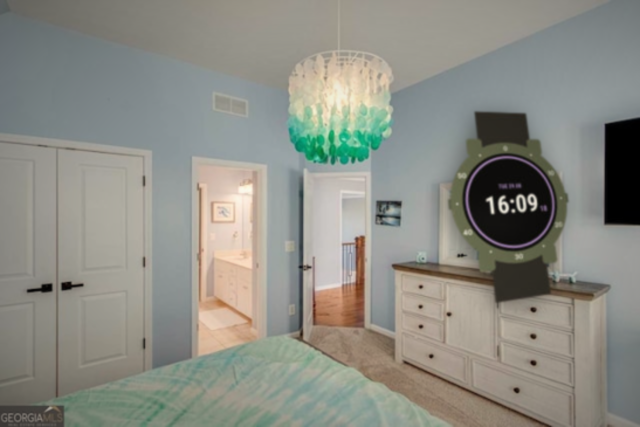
{"hour": 16, "minute": 9}
